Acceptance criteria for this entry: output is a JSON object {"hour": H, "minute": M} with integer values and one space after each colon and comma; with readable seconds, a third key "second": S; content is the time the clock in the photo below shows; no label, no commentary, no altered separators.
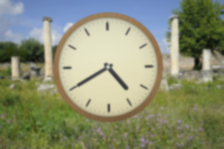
{"hour": 4, "minute": 40}
